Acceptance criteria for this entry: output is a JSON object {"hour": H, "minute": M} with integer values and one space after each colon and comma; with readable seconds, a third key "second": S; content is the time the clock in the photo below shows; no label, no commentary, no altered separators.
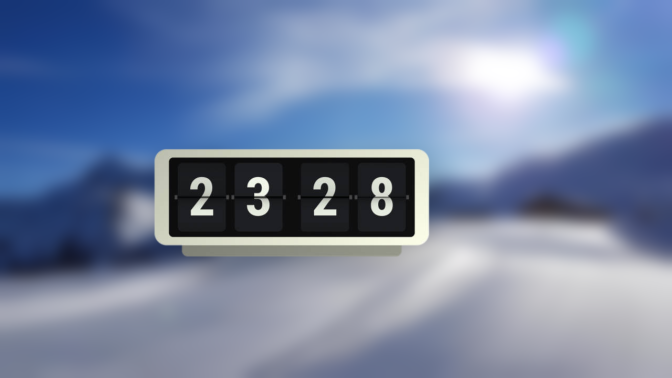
{"hour": 23, "minute": 28}
